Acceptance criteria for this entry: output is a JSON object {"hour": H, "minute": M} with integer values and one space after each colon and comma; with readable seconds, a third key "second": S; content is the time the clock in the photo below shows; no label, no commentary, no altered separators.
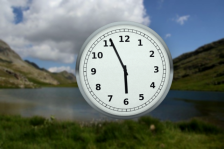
{"hour": 5, "minute": 56}
